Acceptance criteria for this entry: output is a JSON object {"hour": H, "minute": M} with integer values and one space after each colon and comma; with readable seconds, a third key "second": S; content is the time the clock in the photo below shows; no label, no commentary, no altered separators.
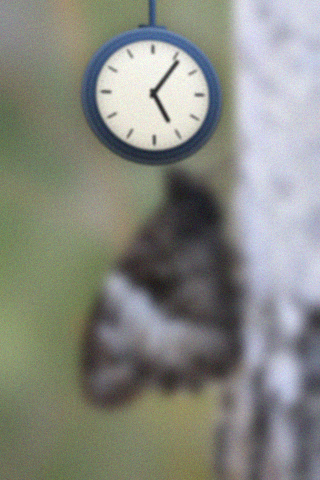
{"hour": 5, "minute": 6}
